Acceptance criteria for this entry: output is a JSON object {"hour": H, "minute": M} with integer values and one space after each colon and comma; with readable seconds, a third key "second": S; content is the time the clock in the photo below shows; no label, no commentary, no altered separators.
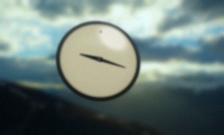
{"hour": 9, "minute": 17}
